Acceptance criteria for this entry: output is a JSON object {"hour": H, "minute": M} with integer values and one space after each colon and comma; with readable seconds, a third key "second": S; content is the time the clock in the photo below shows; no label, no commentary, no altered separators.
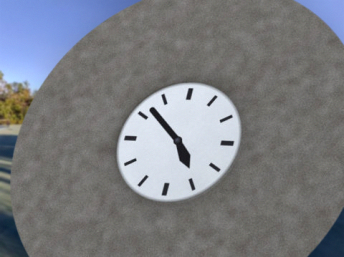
{"hour": 4, "minute": 52}
